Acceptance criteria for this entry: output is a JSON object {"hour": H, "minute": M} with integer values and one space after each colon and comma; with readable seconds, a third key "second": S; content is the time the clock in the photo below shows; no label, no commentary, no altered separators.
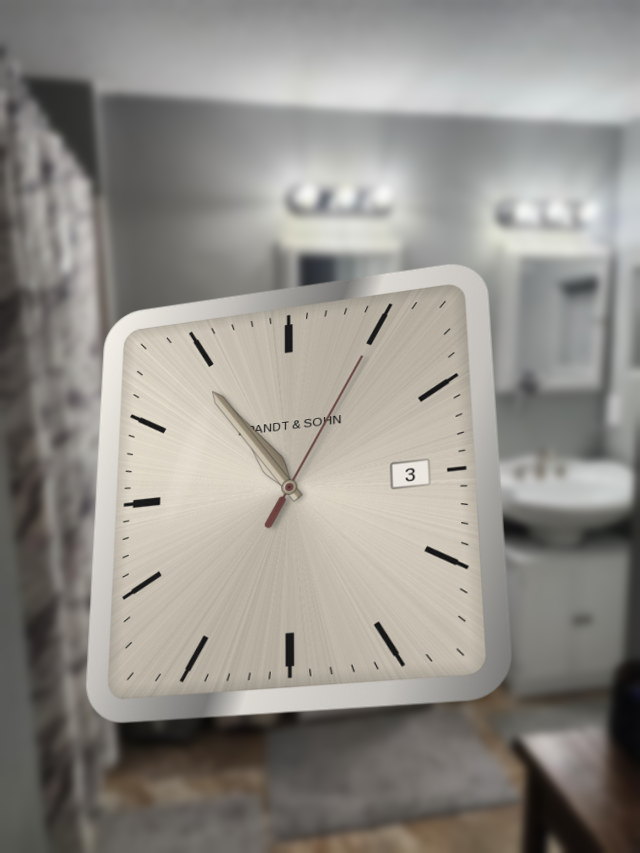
{"hour": 10, "minute": 54, "second": 5}
